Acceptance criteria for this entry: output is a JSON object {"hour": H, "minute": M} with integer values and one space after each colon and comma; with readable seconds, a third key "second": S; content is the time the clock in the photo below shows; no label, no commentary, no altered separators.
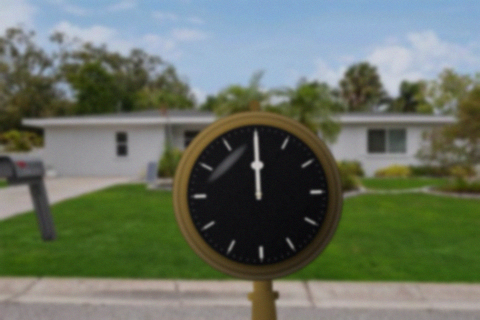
{"hour": 12, "minute": 0}
